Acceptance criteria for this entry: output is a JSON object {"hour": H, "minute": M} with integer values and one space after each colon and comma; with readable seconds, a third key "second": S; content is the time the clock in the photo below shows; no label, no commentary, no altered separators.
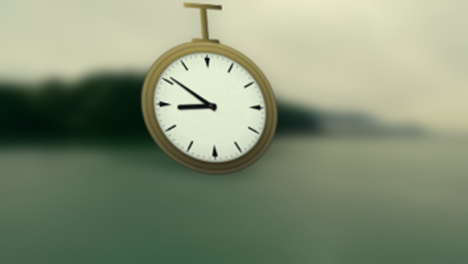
{"hour": 8, "minute": 51}
